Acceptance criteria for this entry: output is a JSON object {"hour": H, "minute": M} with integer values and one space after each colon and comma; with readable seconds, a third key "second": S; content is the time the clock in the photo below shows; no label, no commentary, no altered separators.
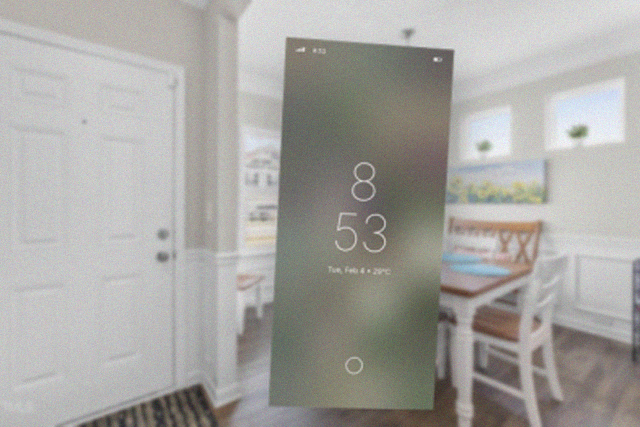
{"hour": 8, "minute": 53}
